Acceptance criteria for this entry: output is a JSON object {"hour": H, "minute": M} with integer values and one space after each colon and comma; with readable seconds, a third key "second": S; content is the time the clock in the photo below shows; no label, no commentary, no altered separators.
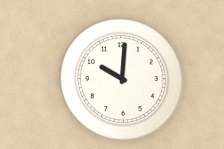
{"hour": 10, "minute": 1}
